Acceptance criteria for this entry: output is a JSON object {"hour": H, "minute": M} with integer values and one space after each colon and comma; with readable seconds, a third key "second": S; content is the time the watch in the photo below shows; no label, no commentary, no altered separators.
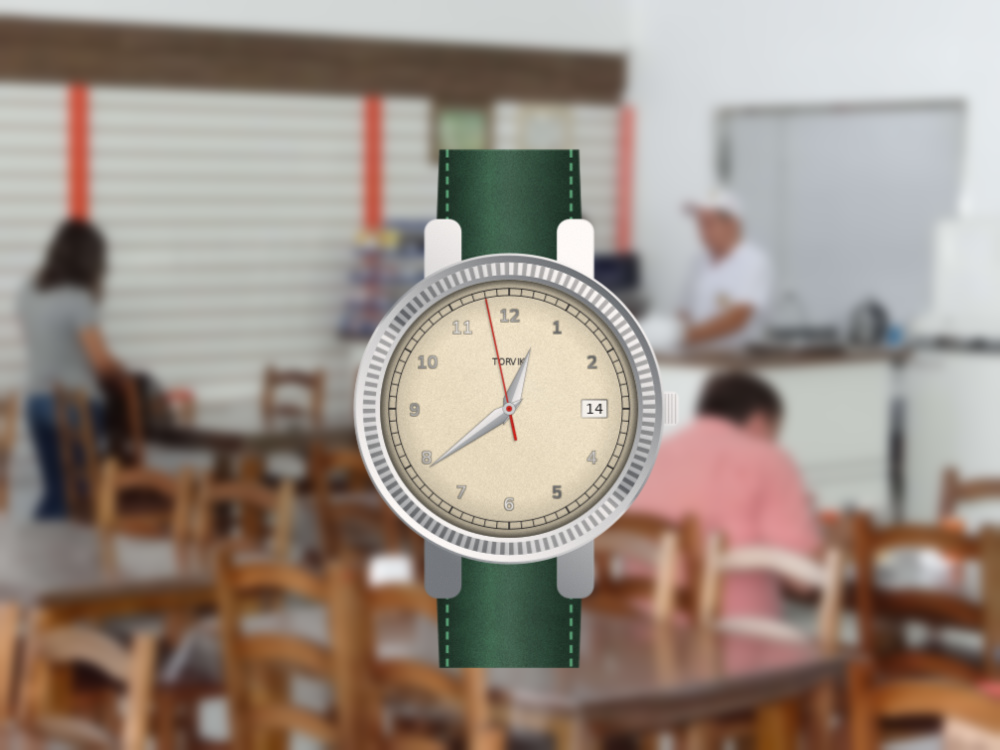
{"hour": 12, "minute": 38, "second": 58}
